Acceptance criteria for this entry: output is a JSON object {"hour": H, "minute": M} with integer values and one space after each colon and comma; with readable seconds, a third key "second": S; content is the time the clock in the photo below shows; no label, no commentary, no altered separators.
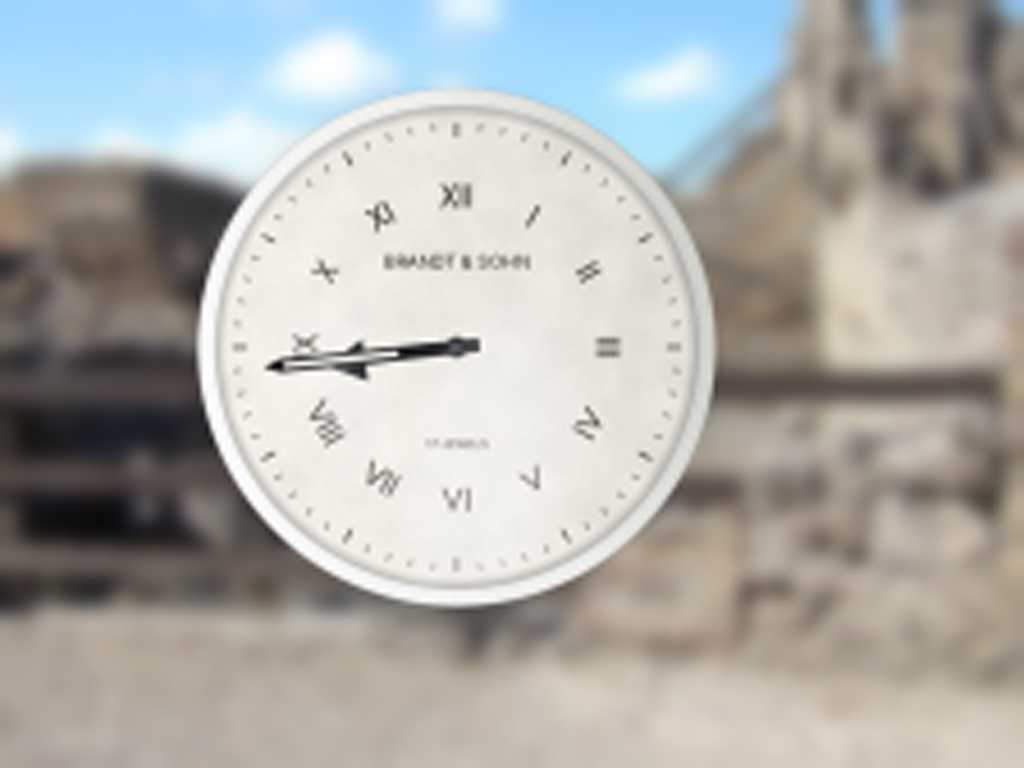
{"hour": 8, "minute": 44}
